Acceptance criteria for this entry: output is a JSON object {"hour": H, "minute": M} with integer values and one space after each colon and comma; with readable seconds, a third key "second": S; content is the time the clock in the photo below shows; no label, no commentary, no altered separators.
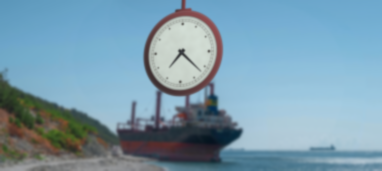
{"hour": 7, "minute": 22}
